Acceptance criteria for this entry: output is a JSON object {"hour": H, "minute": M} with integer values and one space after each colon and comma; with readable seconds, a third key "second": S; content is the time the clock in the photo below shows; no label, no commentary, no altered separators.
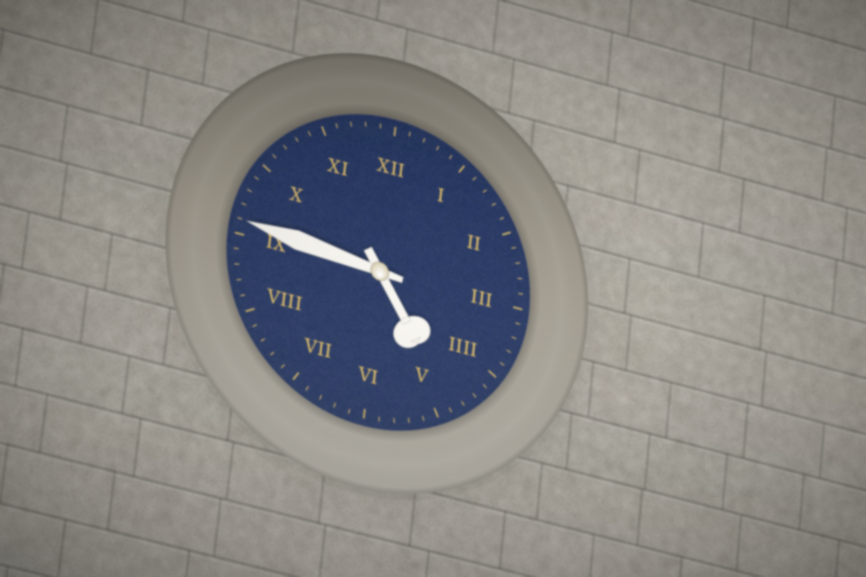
{"hour": 4, "minute": 46}
